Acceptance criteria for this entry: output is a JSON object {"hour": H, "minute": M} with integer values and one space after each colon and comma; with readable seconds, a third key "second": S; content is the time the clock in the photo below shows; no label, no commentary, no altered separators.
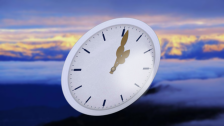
{"hour": 1, "minute": 1}
